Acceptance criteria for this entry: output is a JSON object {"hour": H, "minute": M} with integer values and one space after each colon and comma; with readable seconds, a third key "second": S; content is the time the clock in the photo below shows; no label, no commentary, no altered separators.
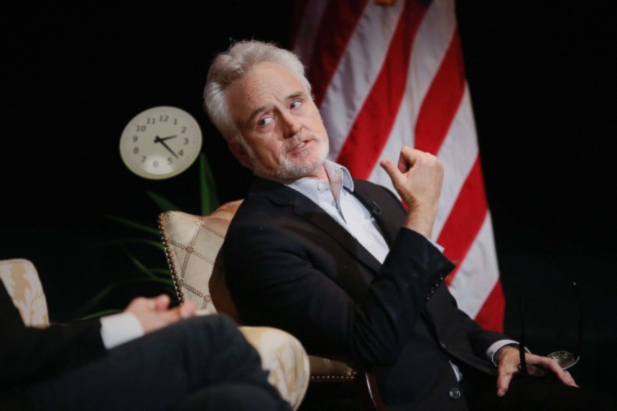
{"hour": 2, "minute": 22}
